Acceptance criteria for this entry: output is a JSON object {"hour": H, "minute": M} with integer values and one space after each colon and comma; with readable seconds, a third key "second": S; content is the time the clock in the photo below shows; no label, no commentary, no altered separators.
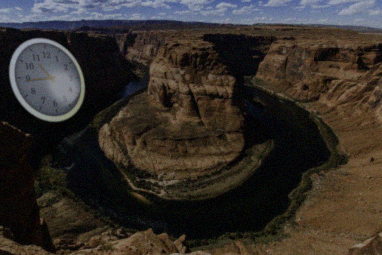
{"hour": 10, "minute": 44}
